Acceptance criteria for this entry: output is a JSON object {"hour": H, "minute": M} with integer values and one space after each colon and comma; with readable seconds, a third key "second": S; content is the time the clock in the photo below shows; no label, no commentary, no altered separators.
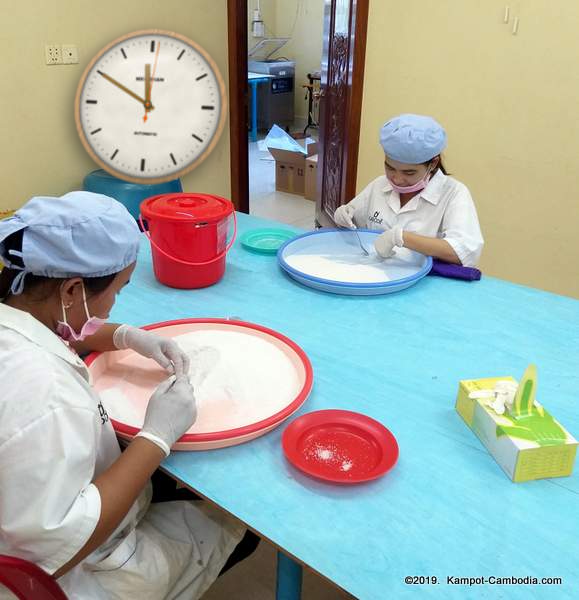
{"hour": 11, "minute": 50, "second": 1}
